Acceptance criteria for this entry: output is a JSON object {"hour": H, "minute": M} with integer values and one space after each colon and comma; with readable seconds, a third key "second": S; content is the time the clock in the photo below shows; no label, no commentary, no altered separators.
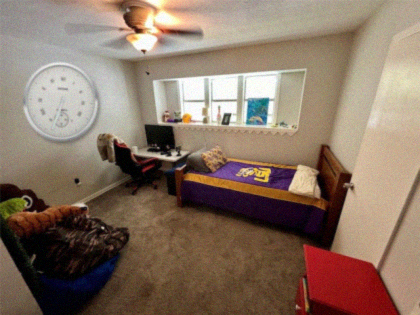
{"hour": 6, "minute": 33}
